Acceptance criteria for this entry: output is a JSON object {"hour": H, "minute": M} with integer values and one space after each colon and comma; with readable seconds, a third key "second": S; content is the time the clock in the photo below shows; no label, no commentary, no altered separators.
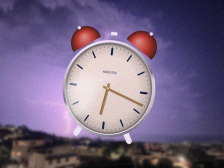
{"hour": 6, "minute": 18}
